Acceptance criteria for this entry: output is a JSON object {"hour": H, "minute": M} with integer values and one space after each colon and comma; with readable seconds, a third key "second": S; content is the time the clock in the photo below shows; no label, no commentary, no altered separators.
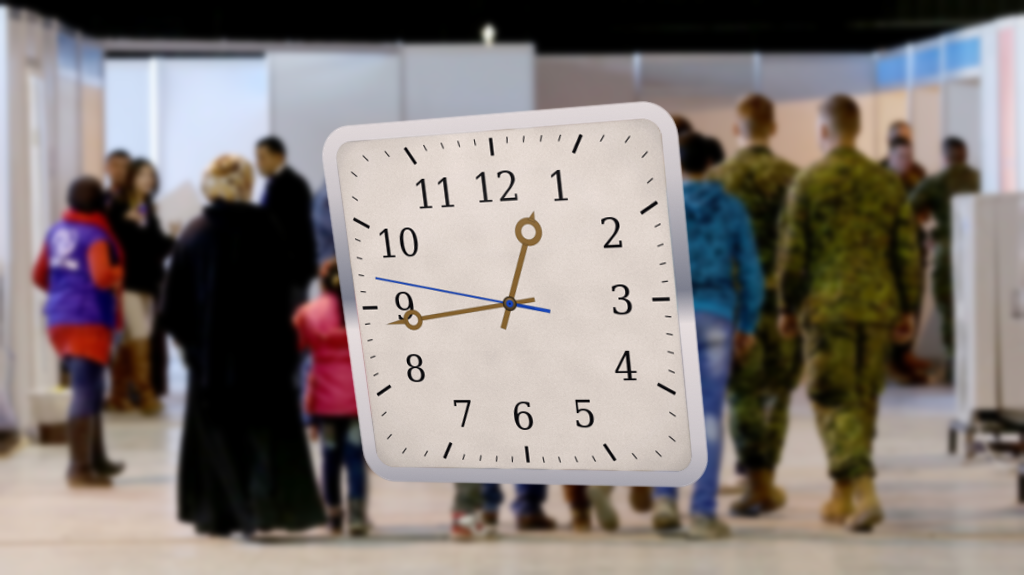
{"hour": 12, "minute": 43, "second": 47}
